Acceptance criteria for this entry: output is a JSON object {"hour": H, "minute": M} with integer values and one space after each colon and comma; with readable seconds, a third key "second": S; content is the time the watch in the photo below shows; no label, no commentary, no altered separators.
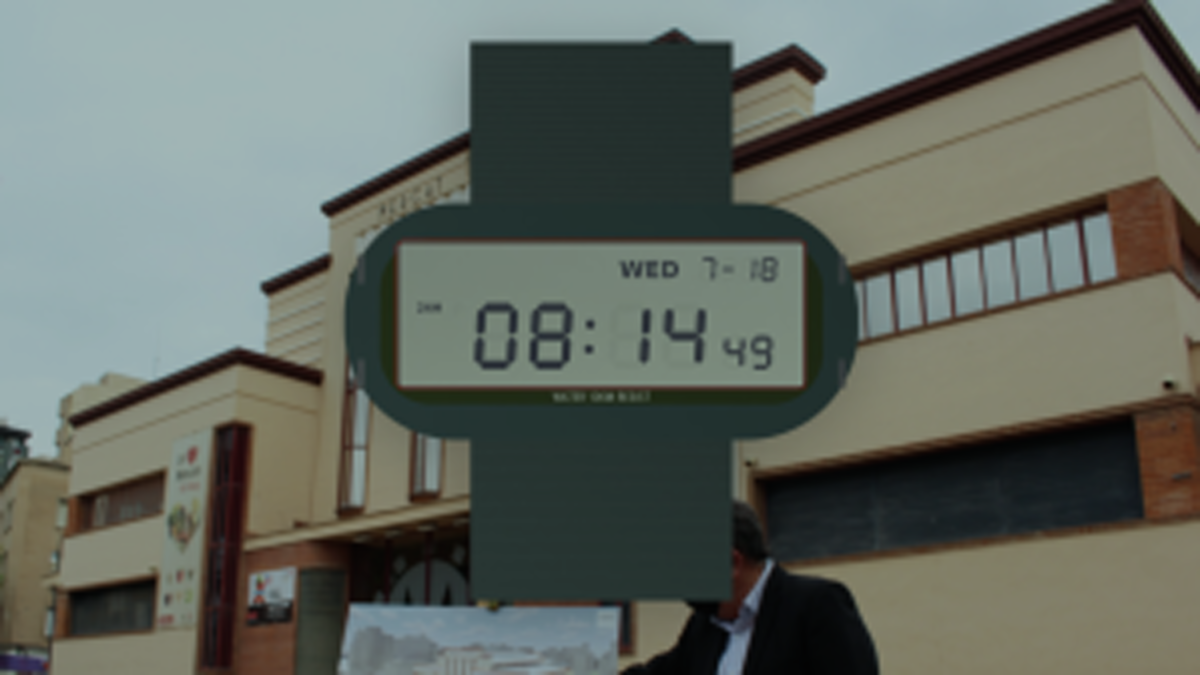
{"hour": 8, "minute": 14, "second": 49}
